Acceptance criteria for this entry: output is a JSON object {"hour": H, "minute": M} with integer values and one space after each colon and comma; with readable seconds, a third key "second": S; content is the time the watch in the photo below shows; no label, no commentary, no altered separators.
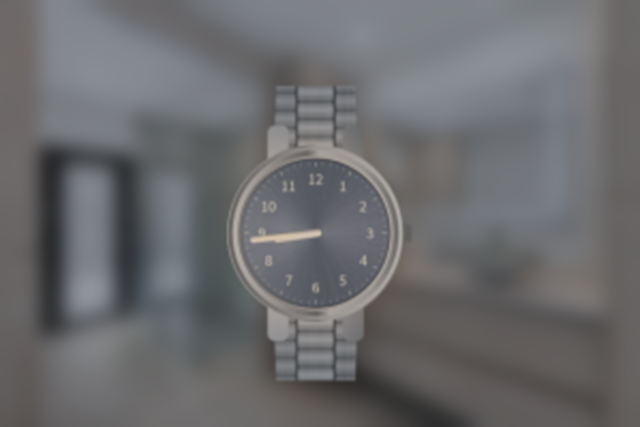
{"hour": 8, "minute": 44}
